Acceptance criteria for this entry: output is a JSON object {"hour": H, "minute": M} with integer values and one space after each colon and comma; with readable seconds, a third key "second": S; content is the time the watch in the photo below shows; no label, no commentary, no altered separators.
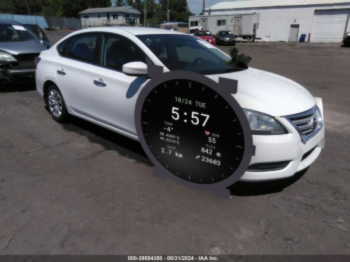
{"hour": 5, "minute": 57}
